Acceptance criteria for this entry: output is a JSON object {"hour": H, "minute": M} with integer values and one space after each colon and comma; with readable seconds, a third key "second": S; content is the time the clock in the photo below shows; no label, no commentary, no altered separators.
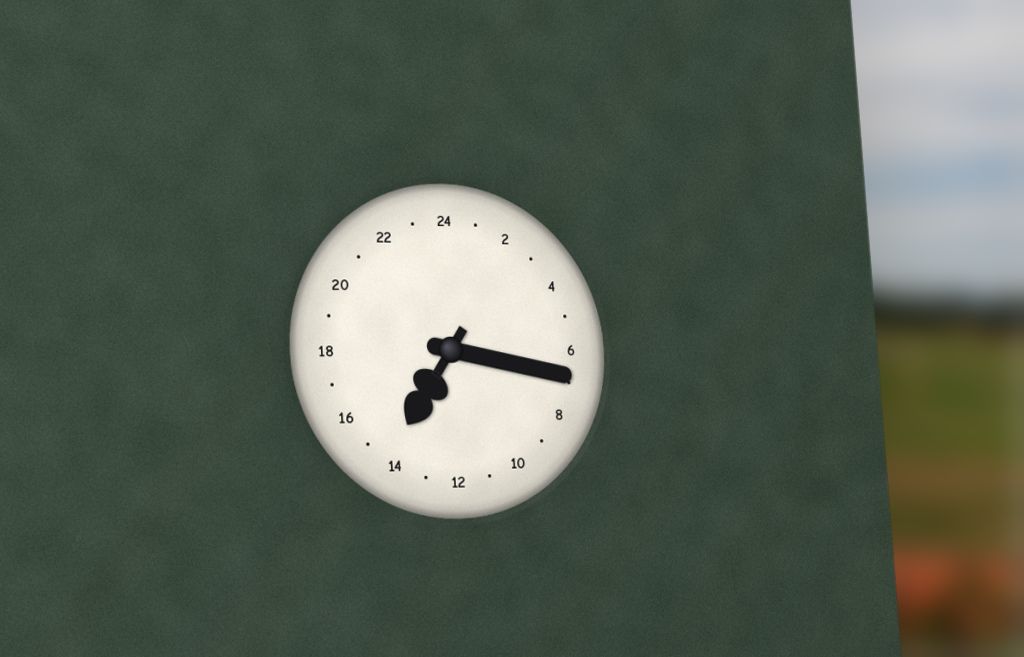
{"hour": 14, "minute": 17}
